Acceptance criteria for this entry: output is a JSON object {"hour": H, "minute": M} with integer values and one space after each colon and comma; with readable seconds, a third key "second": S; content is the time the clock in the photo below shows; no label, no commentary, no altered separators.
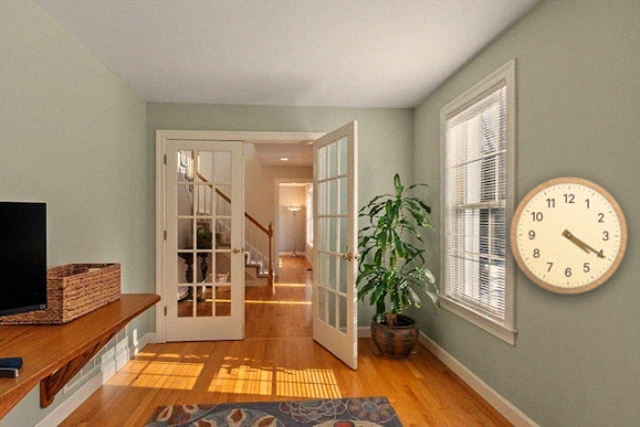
{"hour": 4, "minute": 20}
